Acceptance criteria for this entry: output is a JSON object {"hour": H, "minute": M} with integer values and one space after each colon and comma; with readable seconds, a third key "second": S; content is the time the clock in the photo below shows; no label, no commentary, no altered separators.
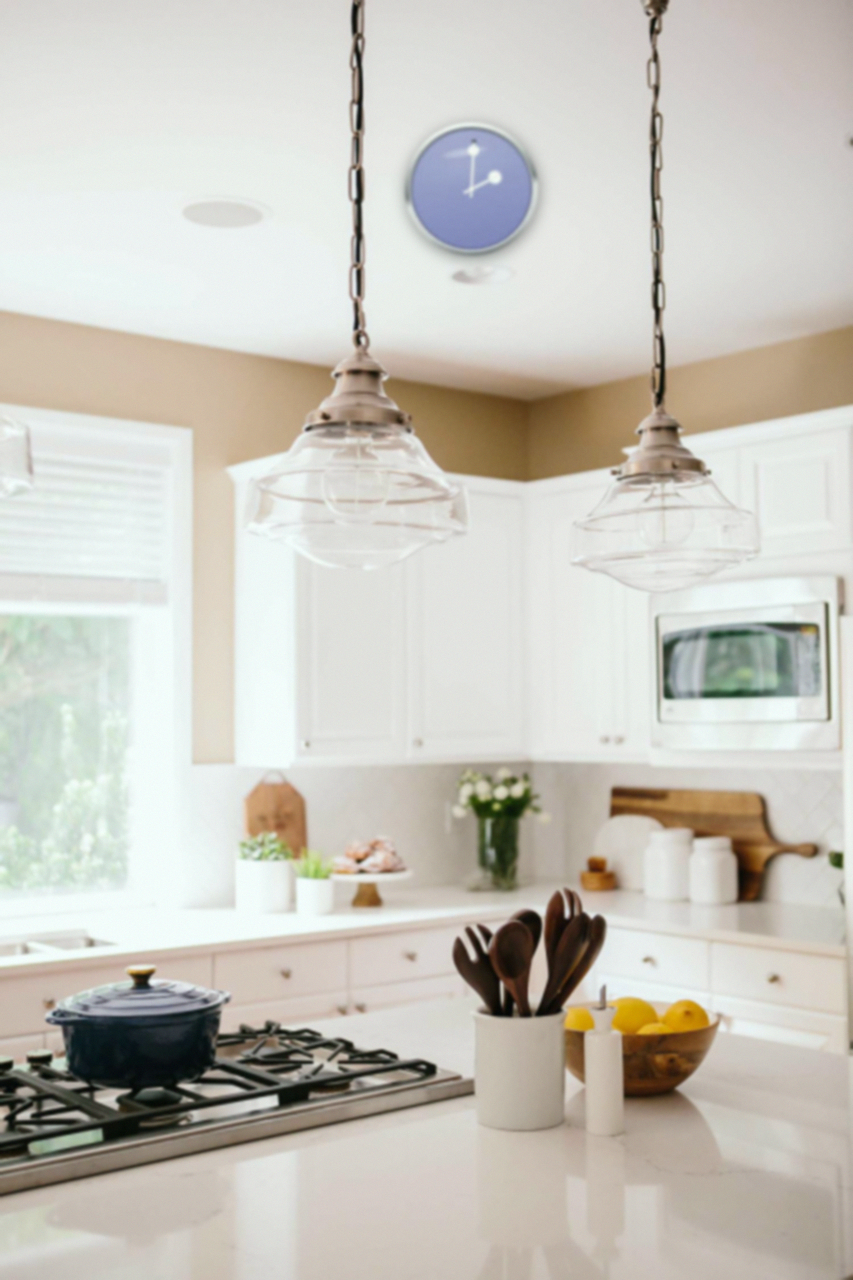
{"hour": 2, "minute": 0}
